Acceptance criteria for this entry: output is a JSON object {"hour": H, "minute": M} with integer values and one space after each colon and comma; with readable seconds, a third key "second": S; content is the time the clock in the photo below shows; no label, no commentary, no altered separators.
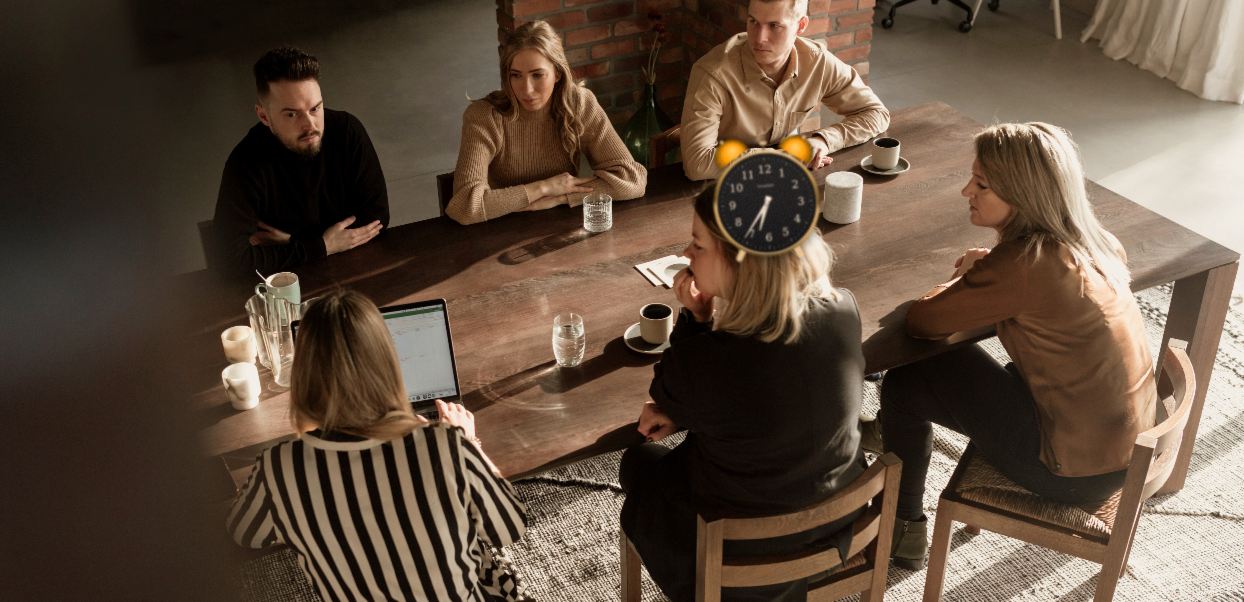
{"hour": 6, "minute": 36}
